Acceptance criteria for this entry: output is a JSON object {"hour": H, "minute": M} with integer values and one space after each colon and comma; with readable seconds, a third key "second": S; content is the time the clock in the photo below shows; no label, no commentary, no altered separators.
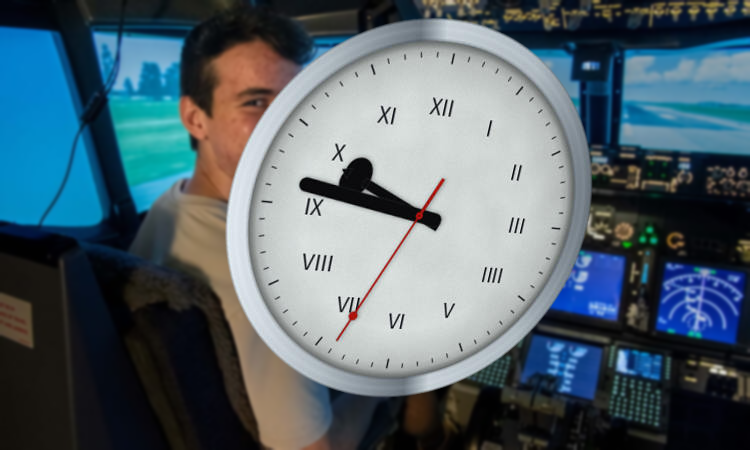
{"hour": 9, "minute": 46, "second": 34}
